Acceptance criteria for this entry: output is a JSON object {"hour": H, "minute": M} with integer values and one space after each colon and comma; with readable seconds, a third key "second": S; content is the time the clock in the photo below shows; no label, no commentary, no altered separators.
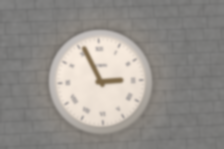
{"hour": 2, "minute": 56}
